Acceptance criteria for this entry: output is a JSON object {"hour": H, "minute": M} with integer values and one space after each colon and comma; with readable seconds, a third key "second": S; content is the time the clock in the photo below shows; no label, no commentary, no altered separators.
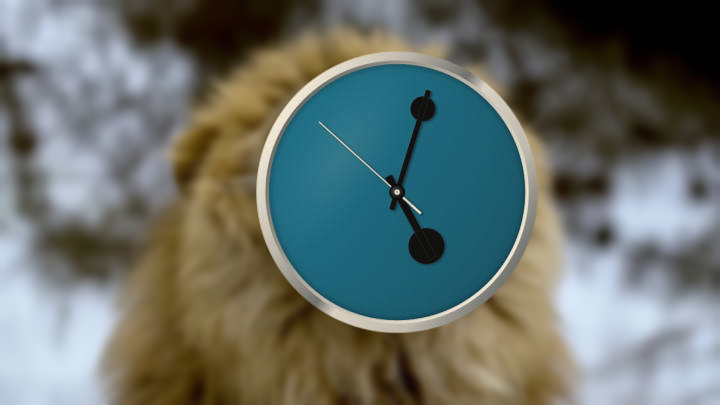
{"hour": 5, "minute": 2, "second": 52}
